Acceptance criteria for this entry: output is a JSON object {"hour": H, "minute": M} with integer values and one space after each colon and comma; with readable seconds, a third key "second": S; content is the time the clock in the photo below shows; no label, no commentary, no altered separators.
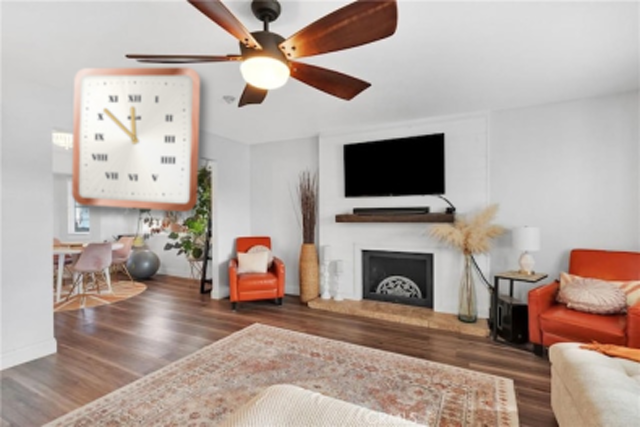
{"hour": 11, "minute": 52}
